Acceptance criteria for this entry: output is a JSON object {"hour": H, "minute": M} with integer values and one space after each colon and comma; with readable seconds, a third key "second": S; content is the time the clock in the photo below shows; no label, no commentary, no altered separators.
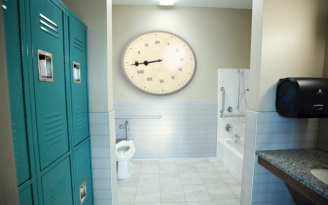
{"hour": 8, "minute": 44}
